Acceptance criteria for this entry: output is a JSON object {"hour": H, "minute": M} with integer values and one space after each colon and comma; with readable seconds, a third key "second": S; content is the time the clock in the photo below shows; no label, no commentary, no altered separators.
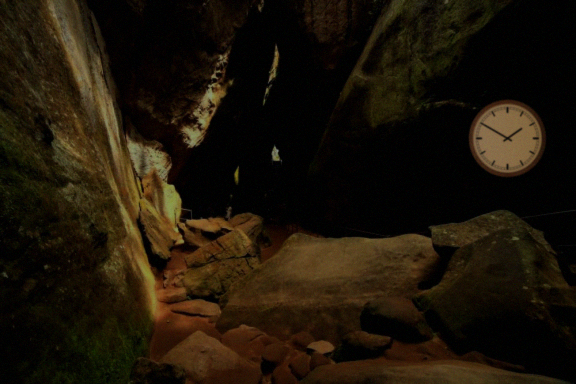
{"hour": 1, "minute": 50}
